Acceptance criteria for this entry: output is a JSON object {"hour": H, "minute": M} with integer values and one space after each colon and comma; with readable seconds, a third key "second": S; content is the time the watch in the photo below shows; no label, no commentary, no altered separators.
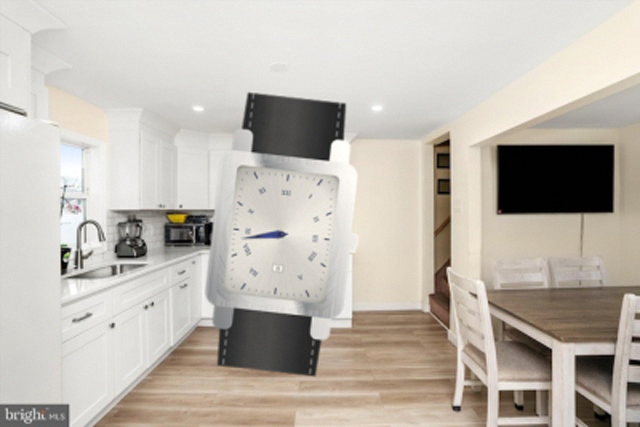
{"hour": 8, "minute": 43}
